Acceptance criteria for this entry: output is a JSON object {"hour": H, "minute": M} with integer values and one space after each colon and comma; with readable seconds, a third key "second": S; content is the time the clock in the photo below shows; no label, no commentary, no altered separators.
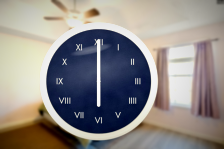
{"hour": 6, "minute": 0}
